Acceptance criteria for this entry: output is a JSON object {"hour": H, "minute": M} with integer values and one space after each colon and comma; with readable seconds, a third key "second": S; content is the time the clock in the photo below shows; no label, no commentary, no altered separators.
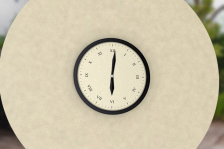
{"hour": 6, "minute": 1}
